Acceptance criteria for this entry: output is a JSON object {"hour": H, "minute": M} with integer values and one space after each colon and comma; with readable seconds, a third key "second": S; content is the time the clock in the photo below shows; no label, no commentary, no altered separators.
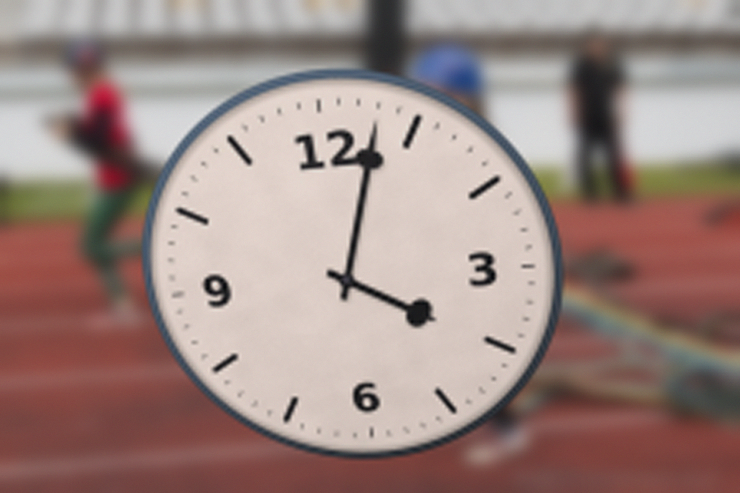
{"hour": 4, "minute": 3}
